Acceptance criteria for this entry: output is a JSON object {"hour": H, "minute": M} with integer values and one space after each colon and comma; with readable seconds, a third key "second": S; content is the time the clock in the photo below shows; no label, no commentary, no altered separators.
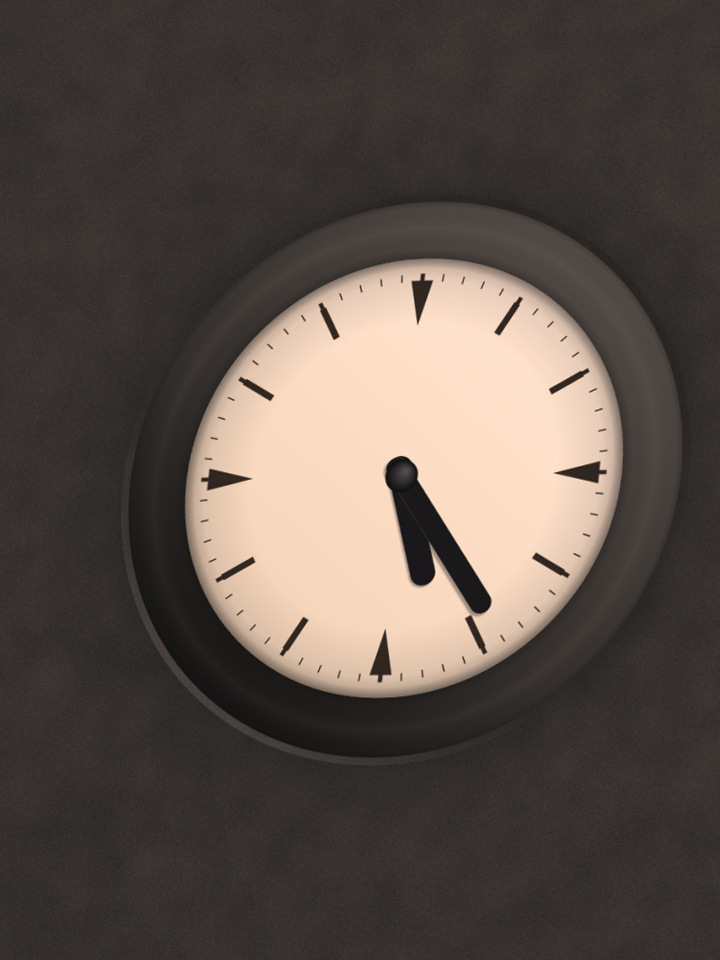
{"hour": 5, "minute": 24}
